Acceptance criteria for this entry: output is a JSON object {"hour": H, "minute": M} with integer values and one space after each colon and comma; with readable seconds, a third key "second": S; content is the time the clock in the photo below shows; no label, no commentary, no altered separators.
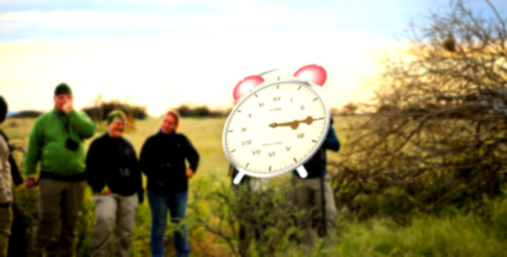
{"hour": 3, "minute": 15}
